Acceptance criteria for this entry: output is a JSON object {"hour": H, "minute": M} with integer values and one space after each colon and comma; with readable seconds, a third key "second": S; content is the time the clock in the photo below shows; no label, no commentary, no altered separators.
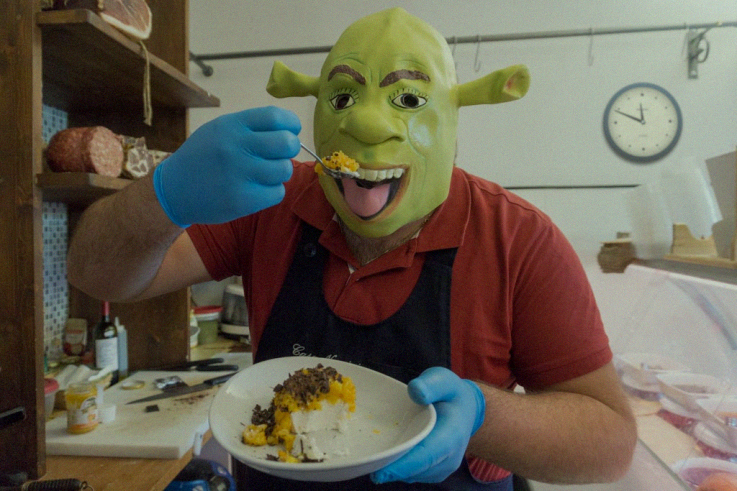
{"hour": 11, "minute": 49}
